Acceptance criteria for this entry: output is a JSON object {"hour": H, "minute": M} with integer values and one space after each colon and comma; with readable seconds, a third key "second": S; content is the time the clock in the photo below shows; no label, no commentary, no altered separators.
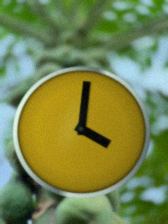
{"hour": 4, "minute": 1}
